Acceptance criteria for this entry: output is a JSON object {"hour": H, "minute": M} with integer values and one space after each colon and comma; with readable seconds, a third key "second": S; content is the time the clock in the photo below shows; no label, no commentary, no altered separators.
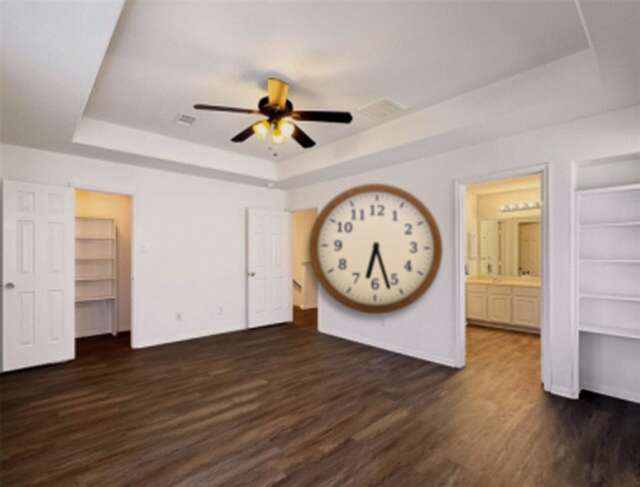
{"hour": 6, "minute": 27}
